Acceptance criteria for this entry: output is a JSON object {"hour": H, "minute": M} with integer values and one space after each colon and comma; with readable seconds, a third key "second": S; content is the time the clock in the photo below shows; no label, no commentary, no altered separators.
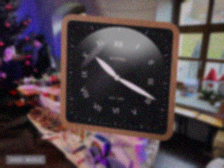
{"hour": 10, "minute": 19}
